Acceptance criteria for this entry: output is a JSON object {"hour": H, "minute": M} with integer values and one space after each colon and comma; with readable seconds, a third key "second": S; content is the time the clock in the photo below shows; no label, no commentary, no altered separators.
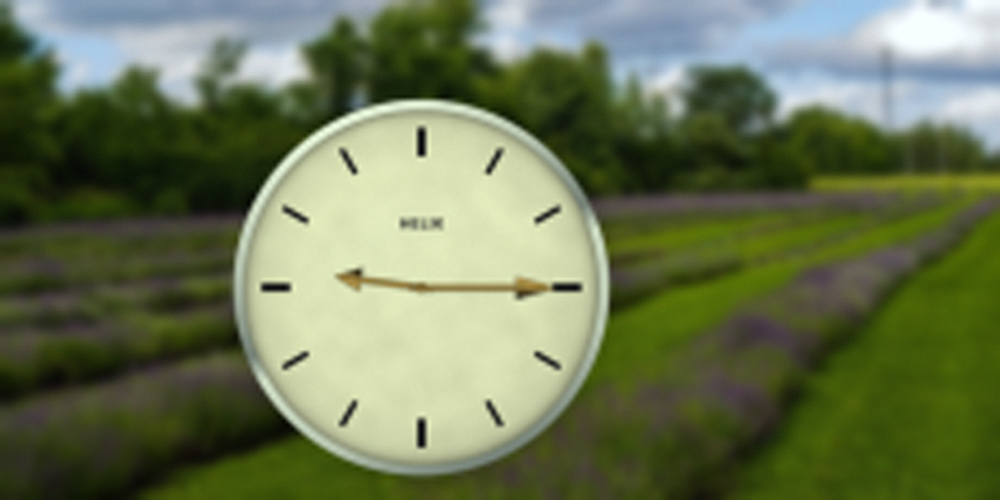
{"hour": 9, "minute": 15}
